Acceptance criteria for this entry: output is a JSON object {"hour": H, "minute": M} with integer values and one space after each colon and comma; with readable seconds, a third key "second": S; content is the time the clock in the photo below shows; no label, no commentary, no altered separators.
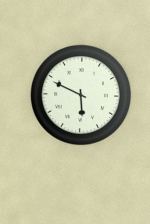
{"hour": 5, "minute": 49}
